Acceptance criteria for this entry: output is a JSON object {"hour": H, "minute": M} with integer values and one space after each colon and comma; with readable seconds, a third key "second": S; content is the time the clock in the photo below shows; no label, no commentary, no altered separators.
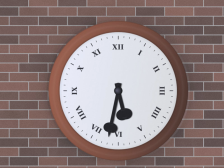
{"hour": 5, "minute": 32}
